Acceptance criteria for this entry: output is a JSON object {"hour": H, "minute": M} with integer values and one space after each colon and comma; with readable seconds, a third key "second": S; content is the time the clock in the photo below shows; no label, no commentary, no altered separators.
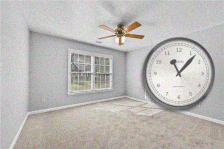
{"hour": 11, "minute": 7}
